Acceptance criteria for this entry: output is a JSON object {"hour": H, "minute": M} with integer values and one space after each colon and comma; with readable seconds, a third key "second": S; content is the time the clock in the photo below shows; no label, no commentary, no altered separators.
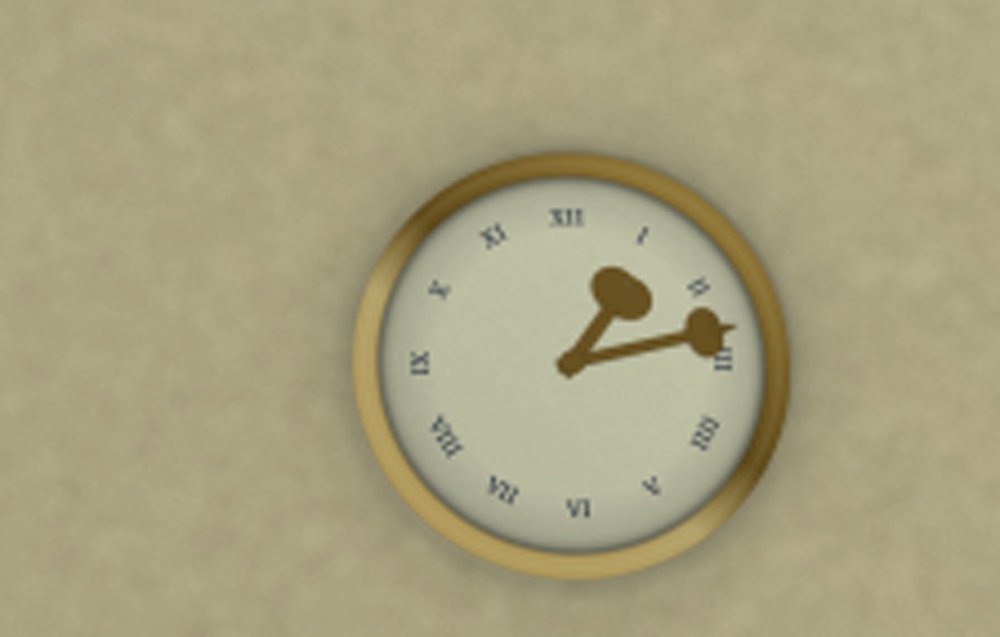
{"hour": 1, "minute": 13}
